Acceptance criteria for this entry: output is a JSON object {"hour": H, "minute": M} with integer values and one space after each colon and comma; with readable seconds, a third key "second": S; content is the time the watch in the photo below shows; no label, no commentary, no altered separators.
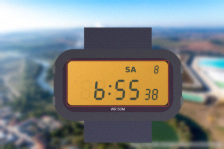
{"hour": 6, "minute": 55, "second": 38}
